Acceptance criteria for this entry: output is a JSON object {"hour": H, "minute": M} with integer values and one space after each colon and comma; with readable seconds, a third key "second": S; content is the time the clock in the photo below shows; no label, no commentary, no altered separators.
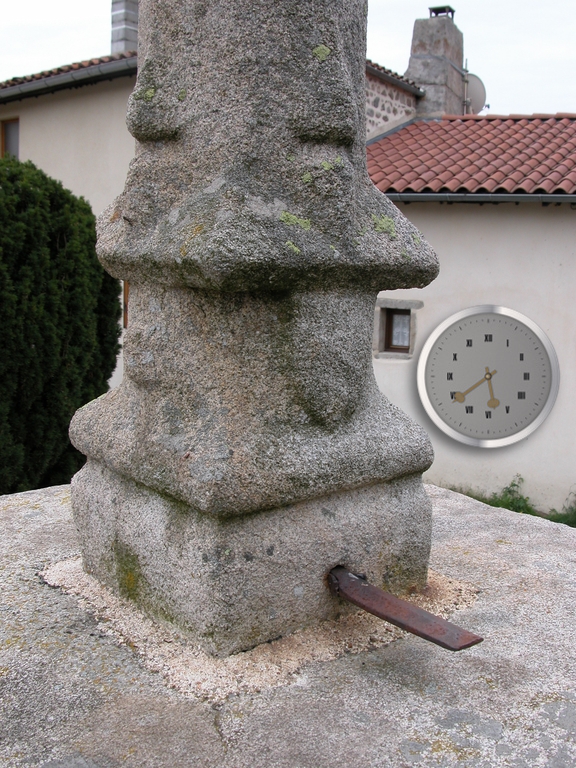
{"hour": 5, "minute": 39}
